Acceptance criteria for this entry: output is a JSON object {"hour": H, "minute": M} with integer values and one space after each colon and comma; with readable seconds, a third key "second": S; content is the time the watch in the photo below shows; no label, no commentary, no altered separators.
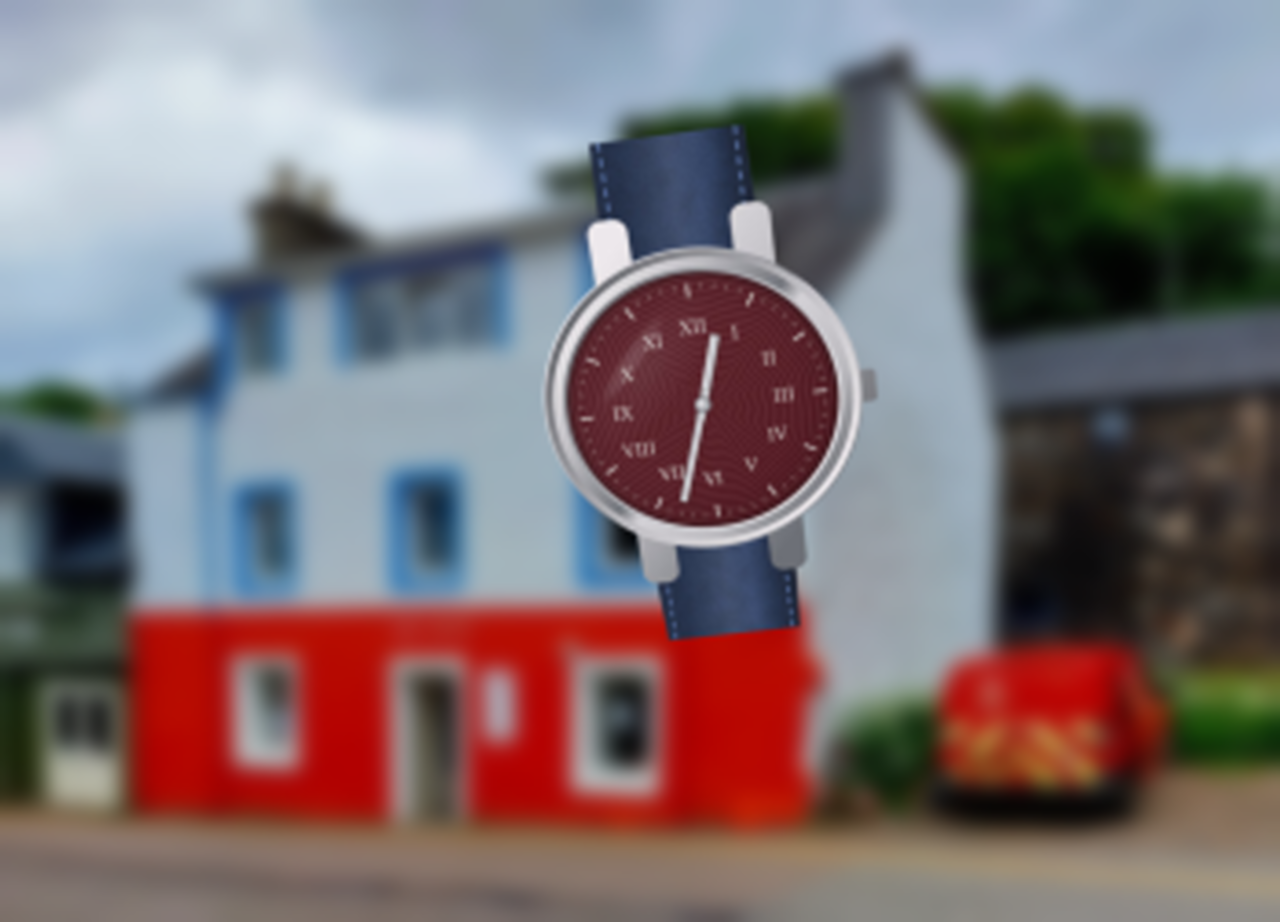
{"hour": 12, "minute": 33}
